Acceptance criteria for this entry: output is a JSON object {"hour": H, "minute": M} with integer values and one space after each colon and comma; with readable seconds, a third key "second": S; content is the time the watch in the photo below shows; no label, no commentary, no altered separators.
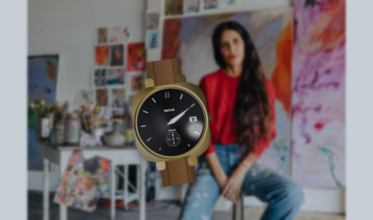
{"hour": 2, "minute": 10}
